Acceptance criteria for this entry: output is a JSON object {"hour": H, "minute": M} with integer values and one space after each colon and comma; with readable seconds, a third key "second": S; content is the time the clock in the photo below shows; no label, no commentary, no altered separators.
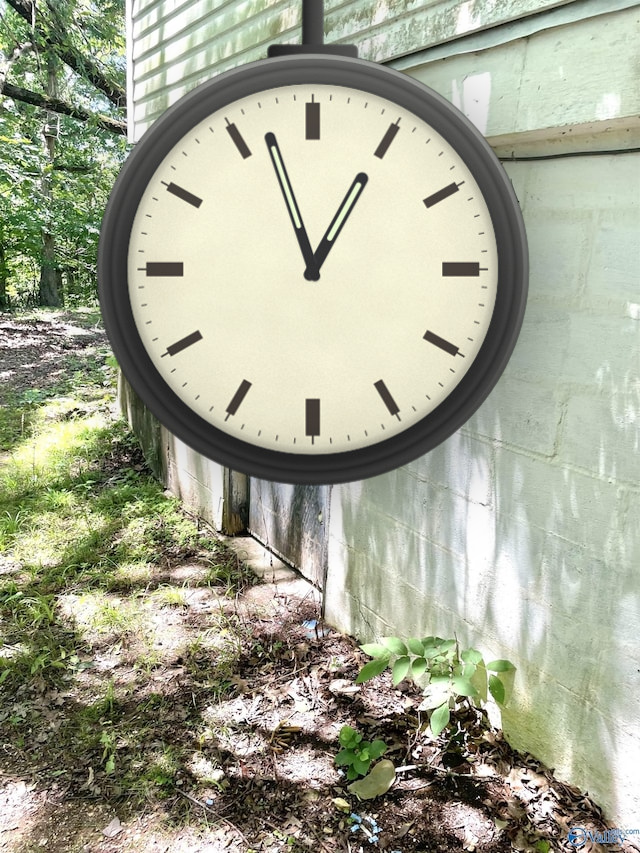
{"hour": 12, "minute": 57}
